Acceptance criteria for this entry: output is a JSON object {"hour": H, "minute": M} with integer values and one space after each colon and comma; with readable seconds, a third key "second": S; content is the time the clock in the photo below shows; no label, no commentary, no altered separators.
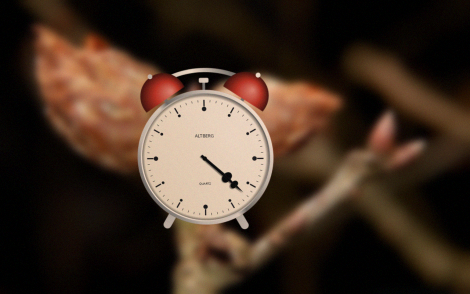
{"hour": 4, "minute": 22}
